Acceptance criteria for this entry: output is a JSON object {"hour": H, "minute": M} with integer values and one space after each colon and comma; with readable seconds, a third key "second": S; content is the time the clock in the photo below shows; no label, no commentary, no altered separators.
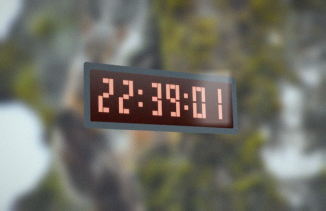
{"hour": 22, "minute": 39, "second": 1}
